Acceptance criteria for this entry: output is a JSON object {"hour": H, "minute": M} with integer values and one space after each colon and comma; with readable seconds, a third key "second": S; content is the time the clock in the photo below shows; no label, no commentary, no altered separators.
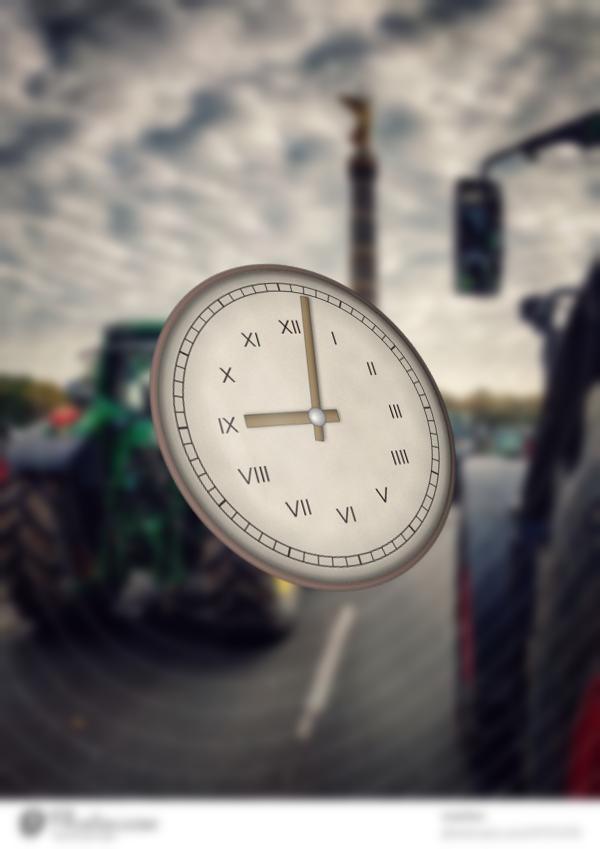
{"hour": 9, "minute": 2}
